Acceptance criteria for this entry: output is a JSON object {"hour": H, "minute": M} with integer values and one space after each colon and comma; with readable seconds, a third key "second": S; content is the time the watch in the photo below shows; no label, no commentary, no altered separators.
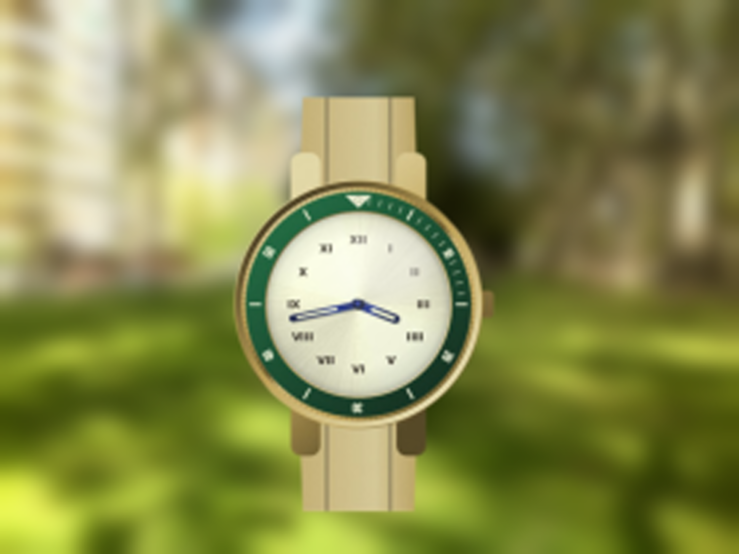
{"hour": 3, "minute": 43}
